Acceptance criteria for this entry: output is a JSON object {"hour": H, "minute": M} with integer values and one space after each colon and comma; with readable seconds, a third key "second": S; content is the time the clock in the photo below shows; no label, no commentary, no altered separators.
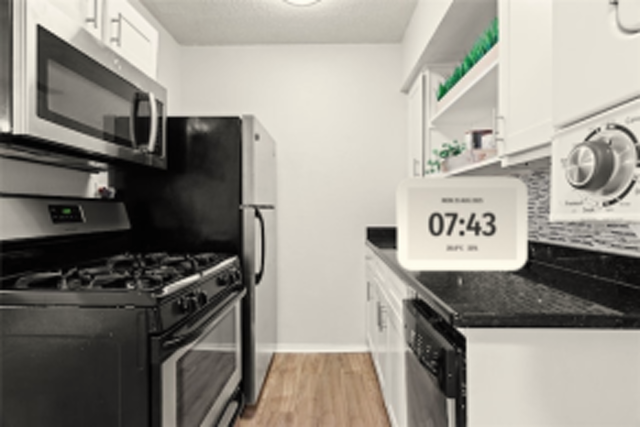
{"hour": 7, "minute": 43}
